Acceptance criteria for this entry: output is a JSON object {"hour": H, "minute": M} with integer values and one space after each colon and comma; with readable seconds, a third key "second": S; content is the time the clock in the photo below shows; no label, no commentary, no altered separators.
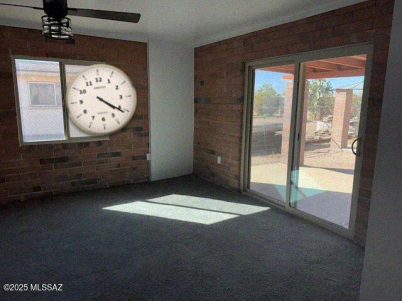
{"hour": 4, "minute": 21}
